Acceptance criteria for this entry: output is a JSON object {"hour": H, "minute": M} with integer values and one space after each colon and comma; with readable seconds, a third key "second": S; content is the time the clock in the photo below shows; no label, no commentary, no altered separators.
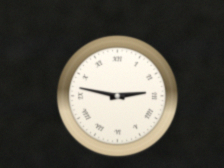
{"hour": 2, "minute": 47}
